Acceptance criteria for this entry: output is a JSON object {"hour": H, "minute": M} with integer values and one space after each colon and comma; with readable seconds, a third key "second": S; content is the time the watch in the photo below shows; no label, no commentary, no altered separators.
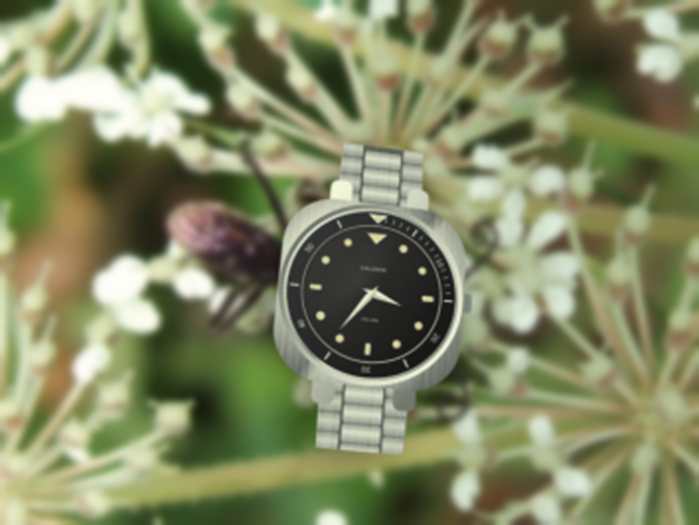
{"hour": 3, "minute": 36}
